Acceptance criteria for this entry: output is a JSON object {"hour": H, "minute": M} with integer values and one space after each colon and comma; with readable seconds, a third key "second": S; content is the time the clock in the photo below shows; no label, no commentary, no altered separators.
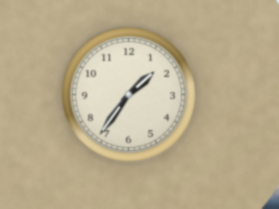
{"hour": 1, "minute": 36}
